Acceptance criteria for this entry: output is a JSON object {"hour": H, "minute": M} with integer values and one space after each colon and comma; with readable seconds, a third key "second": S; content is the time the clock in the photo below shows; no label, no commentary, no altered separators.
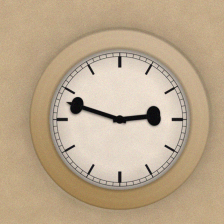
{"hour": 2, "minute": 48}
